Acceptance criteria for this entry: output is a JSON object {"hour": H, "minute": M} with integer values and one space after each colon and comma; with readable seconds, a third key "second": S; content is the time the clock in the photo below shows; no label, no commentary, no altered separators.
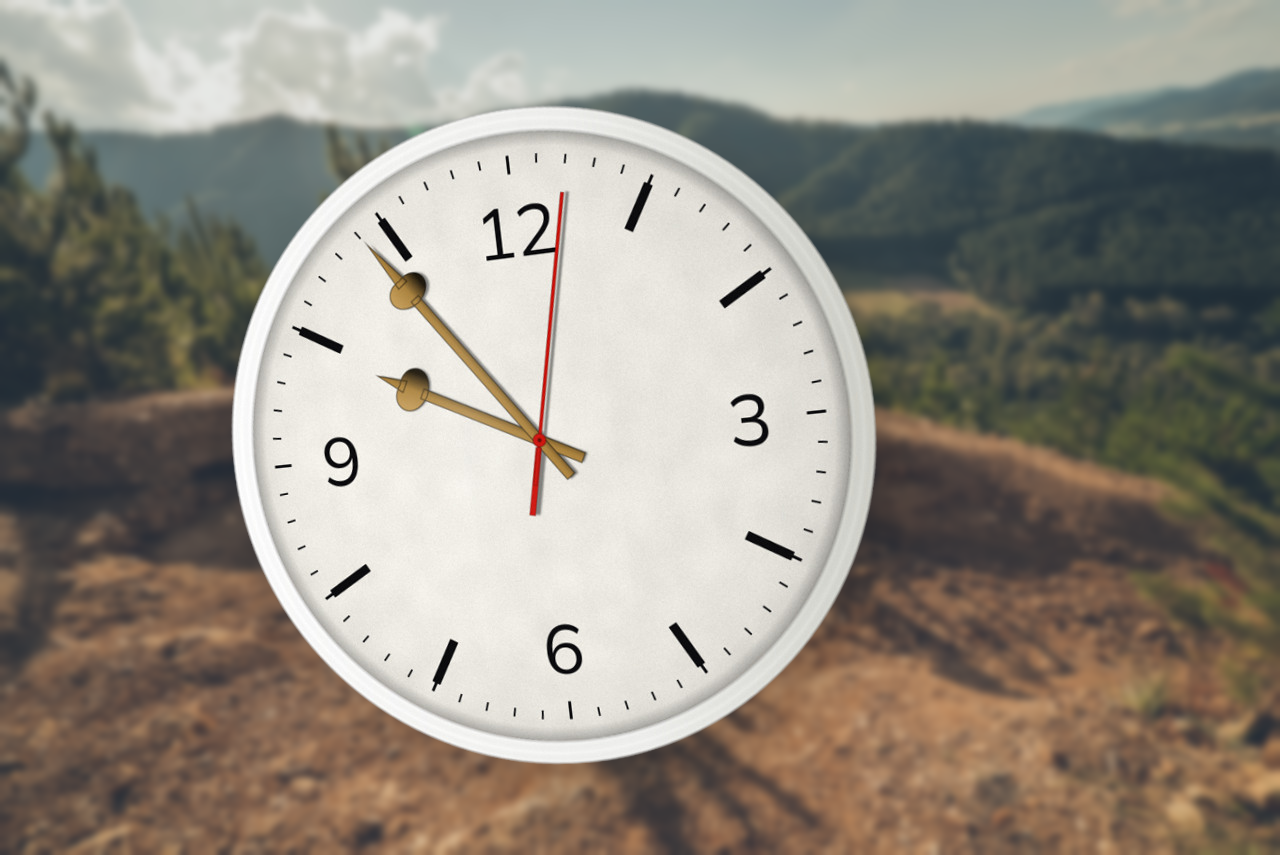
{"hour": 9, "minute": 54, "second": 2}
